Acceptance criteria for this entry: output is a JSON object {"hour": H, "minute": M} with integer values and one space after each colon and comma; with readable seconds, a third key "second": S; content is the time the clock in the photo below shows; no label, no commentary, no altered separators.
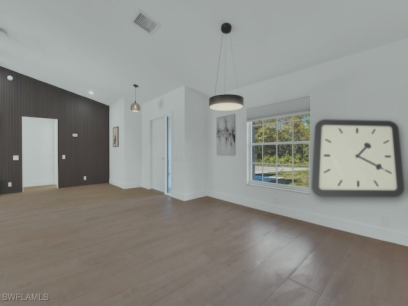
{"hour": 1, "minute": 20}
